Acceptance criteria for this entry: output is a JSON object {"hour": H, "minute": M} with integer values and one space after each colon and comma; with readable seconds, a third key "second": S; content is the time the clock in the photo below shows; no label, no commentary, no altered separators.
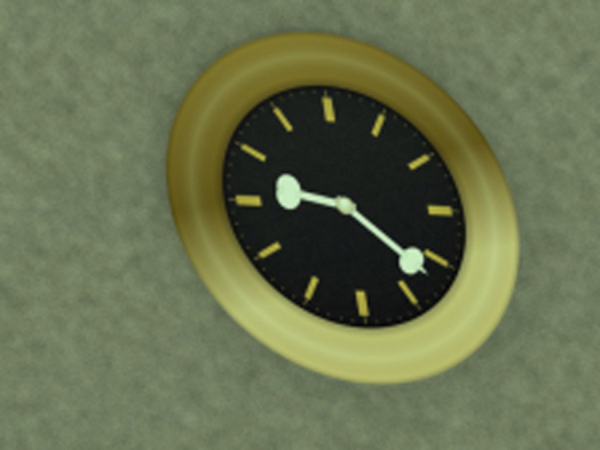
{"hour": 9, "minute": 22}
